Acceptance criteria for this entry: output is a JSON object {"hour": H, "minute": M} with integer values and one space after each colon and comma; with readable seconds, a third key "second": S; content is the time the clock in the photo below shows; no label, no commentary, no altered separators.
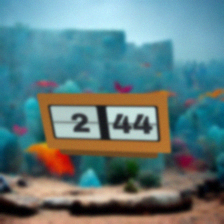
{"hour": 2, "minute": 44}
